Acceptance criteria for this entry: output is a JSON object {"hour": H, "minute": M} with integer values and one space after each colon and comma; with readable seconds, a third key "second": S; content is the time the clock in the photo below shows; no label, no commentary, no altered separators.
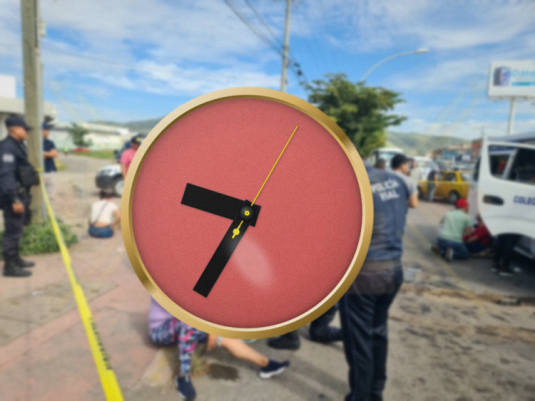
{"hour": 9, "minute": 35, "second": 5}
